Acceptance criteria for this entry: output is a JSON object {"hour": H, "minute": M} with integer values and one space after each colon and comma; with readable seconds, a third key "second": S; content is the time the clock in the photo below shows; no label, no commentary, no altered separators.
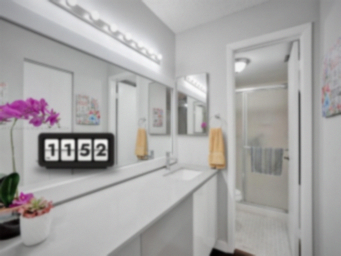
{"hour": 11, "minute": 52}
